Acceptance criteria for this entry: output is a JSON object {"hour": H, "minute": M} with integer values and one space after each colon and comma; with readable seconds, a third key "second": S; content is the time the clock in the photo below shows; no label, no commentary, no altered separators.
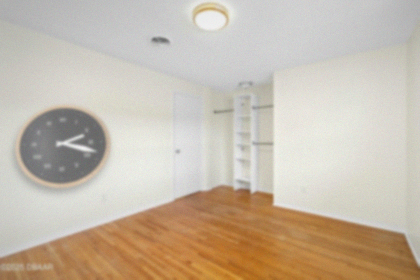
{"hour": 2, "minute": 18}
